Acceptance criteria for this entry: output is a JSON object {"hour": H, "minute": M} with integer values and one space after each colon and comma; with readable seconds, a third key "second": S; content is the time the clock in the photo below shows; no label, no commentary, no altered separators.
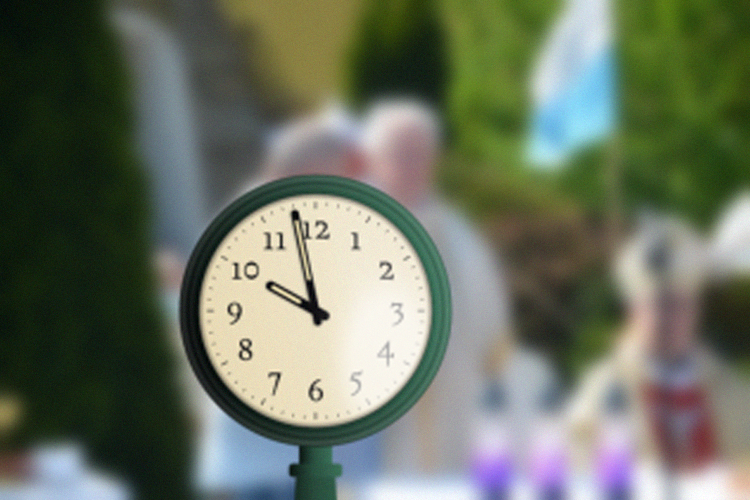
{"hour": 9, "minute": 58}
